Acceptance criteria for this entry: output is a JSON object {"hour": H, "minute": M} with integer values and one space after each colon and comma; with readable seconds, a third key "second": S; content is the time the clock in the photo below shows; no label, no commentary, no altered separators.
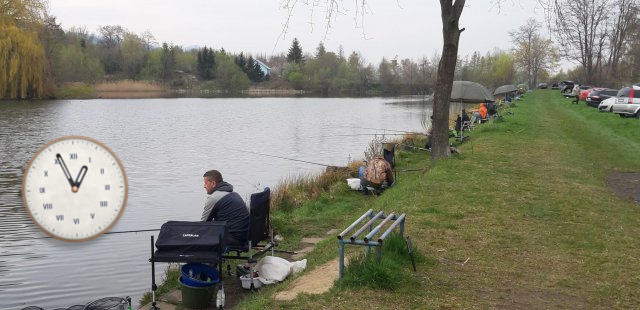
{"hour": 12, "minute": 56}
